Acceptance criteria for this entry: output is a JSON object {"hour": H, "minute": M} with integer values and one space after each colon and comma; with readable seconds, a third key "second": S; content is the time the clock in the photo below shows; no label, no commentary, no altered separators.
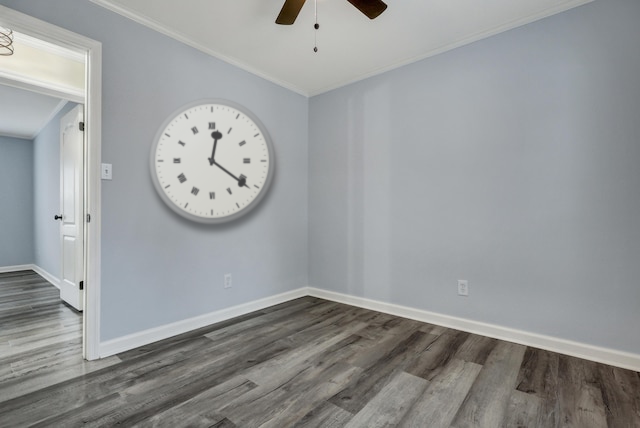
{"hour": 12, "minute": 21}
